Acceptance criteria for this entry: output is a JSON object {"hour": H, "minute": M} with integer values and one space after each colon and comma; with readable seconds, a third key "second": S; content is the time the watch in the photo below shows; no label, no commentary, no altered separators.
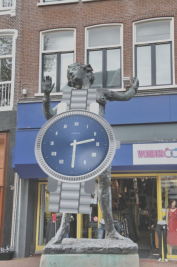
{"hour": 2, "minute": 30}
